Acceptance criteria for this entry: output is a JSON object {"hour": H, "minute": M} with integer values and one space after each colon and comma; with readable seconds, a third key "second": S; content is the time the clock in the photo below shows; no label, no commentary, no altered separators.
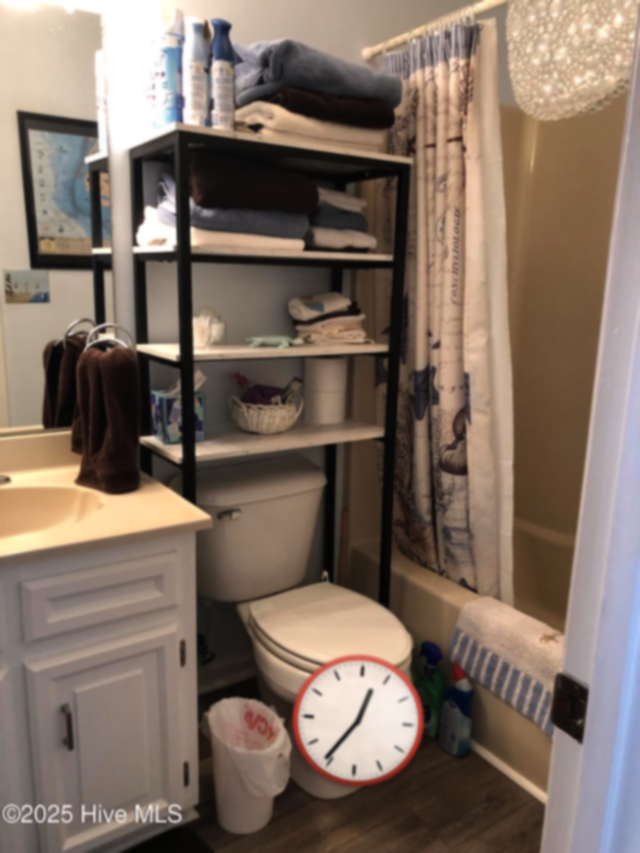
{"hour": 12, "minute": 36}
